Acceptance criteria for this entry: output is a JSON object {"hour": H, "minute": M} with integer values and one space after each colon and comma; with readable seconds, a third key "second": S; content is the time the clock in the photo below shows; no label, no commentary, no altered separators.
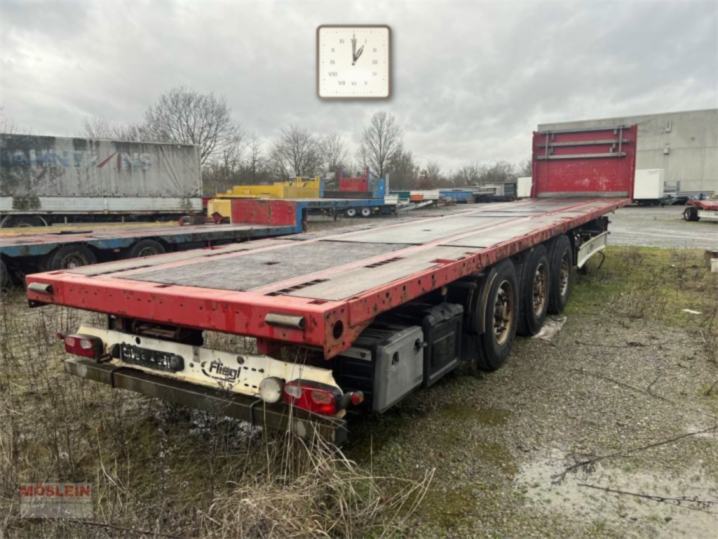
{"hour": 1, "minute": 0}
